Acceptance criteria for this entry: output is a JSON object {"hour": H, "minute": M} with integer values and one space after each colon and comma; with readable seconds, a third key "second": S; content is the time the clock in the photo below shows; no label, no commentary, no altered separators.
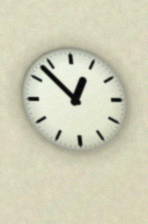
{"hour": 12, "minute": 53}
